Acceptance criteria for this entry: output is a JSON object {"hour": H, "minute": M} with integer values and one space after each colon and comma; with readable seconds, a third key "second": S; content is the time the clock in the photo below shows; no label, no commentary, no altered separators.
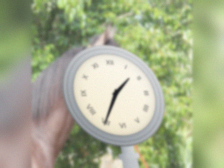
{"hour": 1, "minute": 35}
